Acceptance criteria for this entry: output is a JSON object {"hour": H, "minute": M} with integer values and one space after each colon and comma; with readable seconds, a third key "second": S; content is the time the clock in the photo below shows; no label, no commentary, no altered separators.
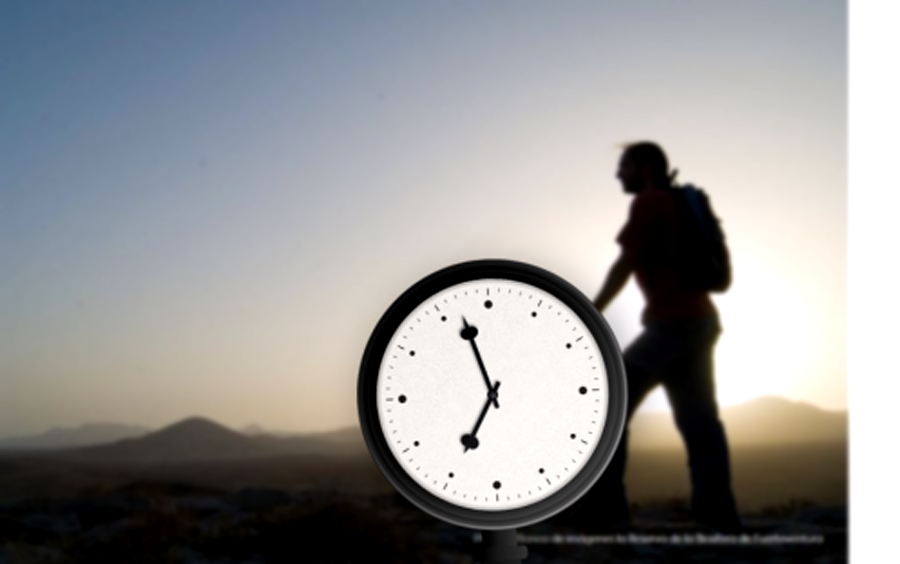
{"hour": 6, "minute": 57}
